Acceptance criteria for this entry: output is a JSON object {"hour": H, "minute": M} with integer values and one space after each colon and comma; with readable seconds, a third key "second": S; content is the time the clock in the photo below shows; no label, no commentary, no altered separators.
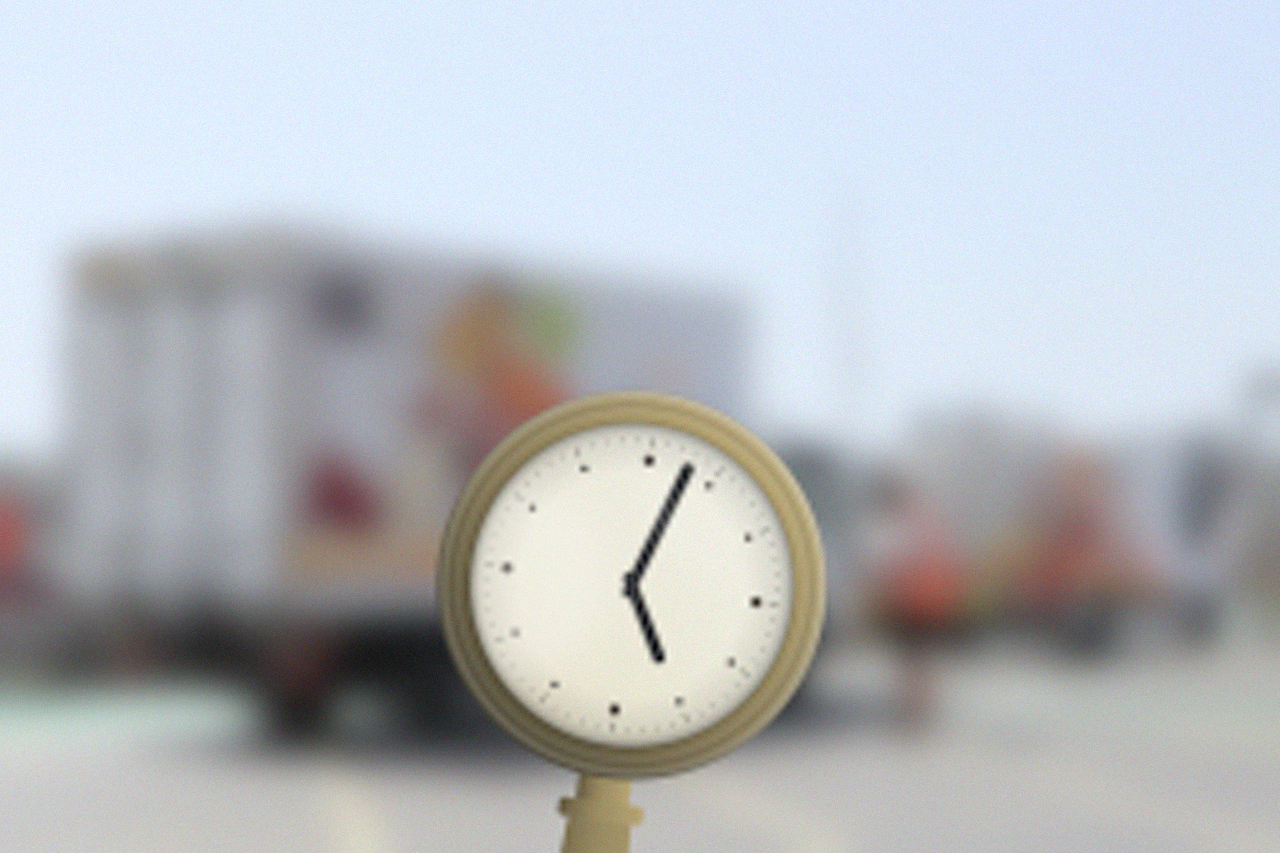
{"hour": 5, "minute": 3}
